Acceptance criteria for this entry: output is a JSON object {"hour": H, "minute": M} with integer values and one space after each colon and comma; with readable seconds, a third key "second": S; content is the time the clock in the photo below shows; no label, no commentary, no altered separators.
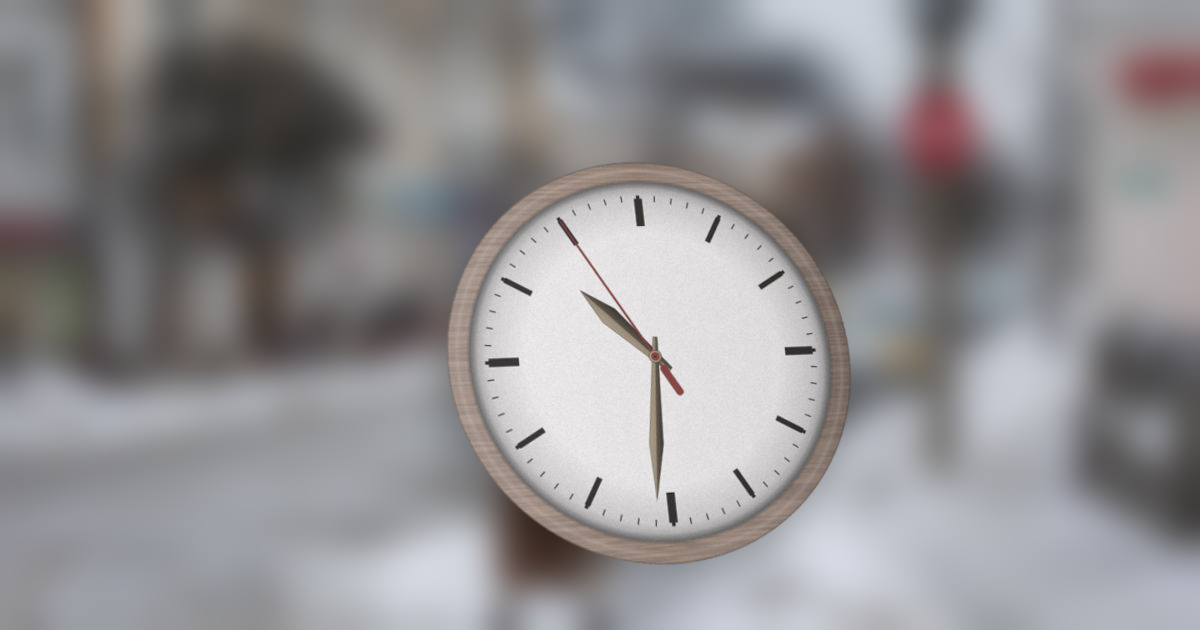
{"hour": 10, "minute": 30, "second": 55}
